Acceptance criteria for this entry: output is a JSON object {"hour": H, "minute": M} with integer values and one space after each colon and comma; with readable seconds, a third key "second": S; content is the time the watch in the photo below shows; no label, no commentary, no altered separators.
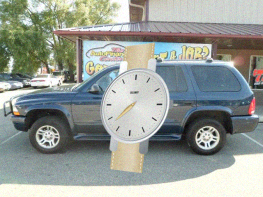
{"hour": 7, "minute": 38}
